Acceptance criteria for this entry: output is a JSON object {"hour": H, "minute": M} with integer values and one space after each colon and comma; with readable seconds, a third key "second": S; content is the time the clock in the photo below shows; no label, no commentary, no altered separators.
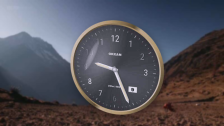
{"hour": 9, "minute": 26}
